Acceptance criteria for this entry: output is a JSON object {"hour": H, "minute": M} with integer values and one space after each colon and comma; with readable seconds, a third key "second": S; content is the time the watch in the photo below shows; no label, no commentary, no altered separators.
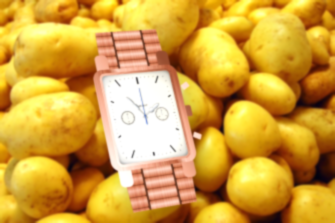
{"hour": 1, "minute": 54}
